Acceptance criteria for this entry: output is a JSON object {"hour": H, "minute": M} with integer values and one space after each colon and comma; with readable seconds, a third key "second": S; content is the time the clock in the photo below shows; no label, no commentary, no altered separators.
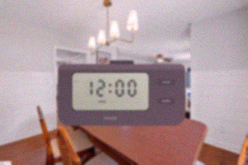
{"hour": 12, "minute": 0}
